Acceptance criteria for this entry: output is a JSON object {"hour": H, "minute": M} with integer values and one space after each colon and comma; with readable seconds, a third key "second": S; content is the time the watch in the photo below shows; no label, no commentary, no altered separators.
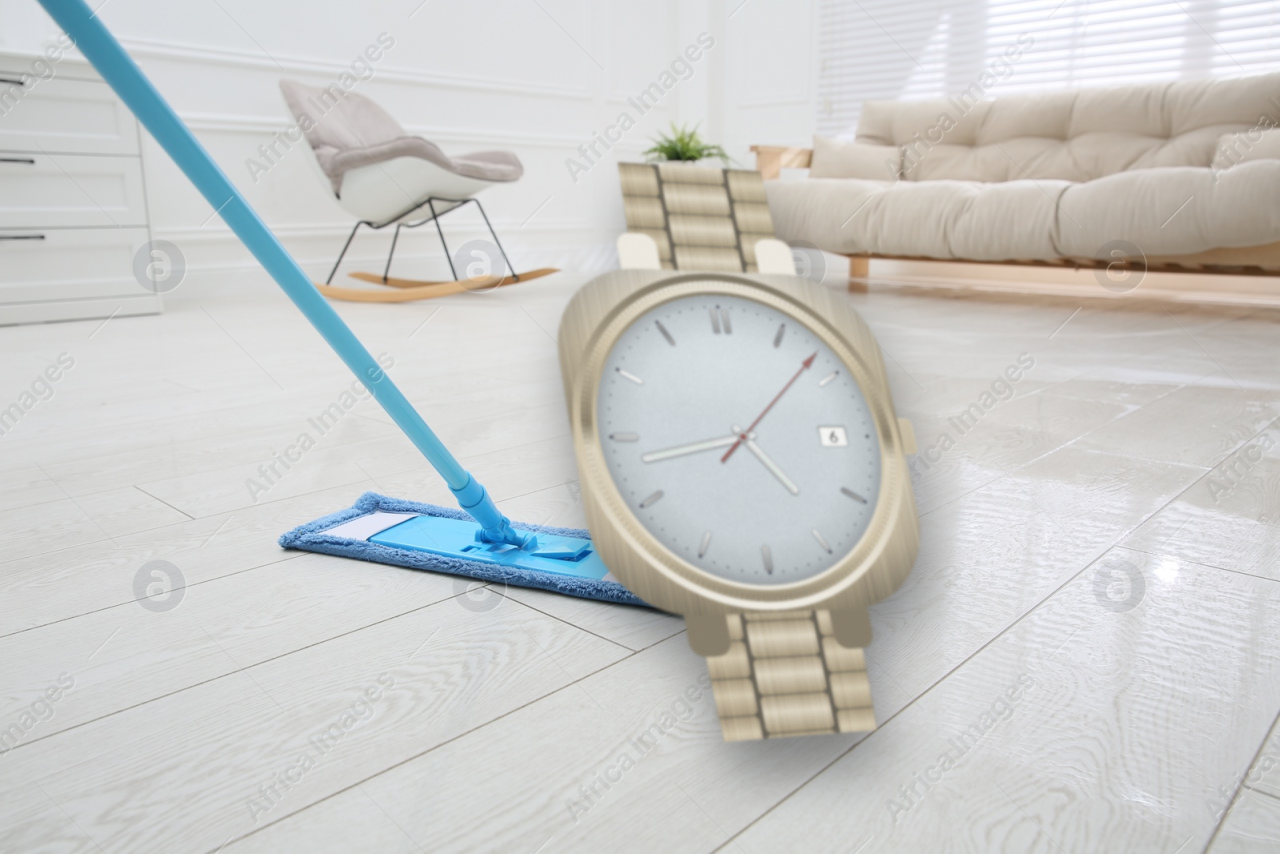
{"hour": 4, "minute": 43, "second": 8}
